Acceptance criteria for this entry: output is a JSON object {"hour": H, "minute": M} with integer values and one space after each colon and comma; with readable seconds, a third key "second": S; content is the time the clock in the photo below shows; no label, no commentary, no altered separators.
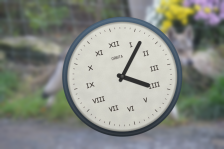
{"hour": 4, "minute": 7}
